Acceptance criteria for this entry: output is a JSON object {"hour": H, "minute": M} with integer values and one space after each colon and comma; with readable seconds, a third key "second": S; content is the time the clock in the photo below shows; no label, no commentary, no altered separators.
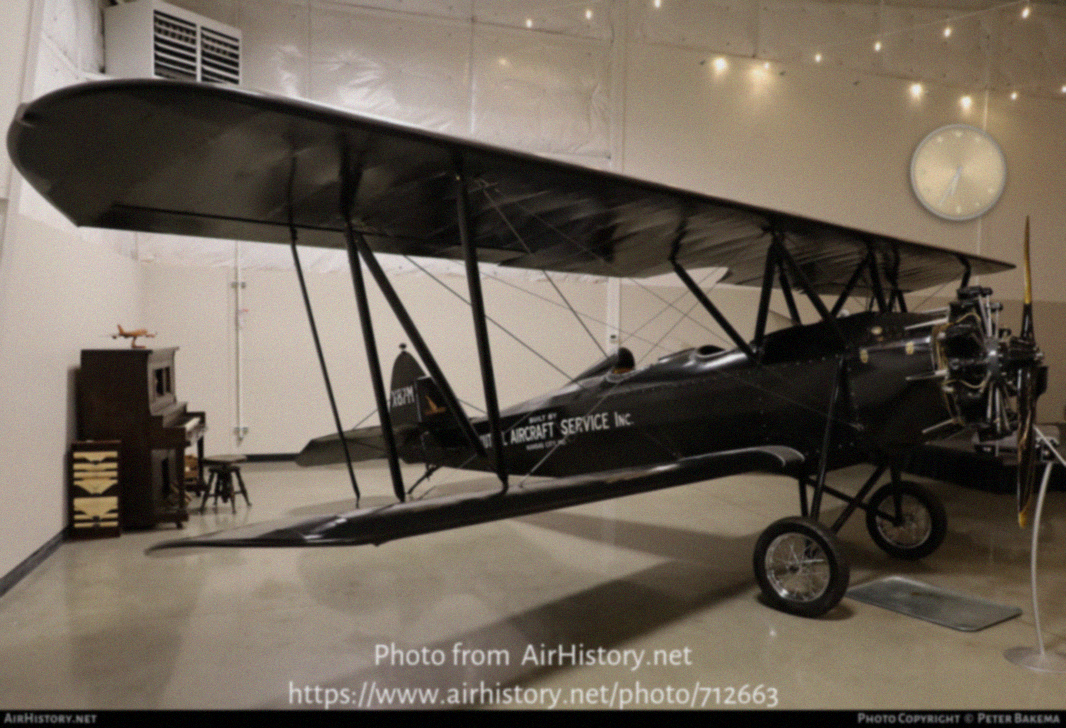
{"hour": 6, "minute": 35}
